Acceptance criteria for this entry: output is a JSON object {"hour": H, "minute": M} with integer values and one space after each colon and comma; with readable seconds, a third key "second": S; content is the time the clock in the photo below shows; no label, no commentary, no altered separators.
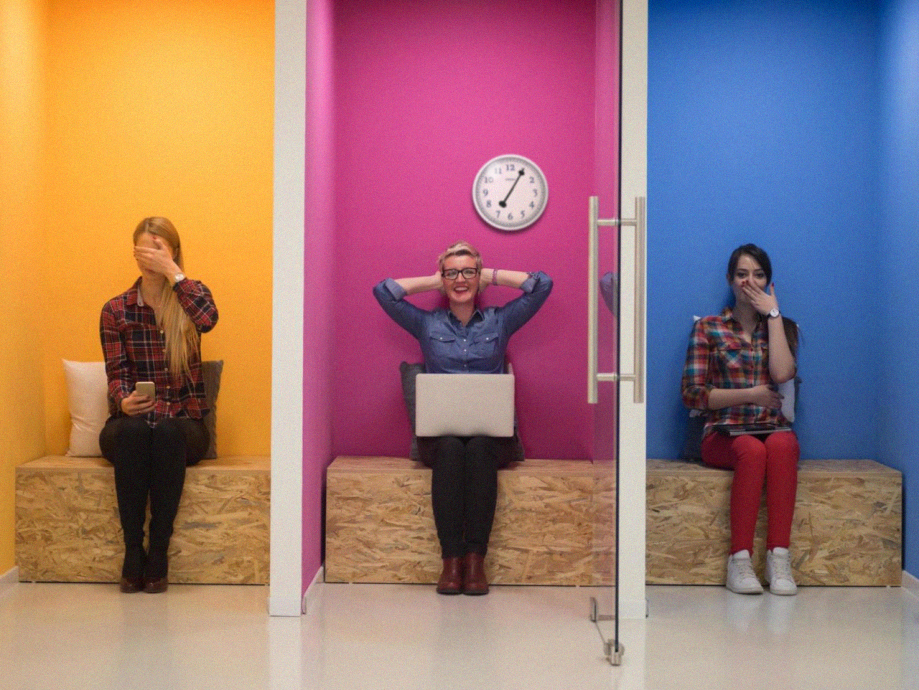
{"hour": 7, "minute": 5}
